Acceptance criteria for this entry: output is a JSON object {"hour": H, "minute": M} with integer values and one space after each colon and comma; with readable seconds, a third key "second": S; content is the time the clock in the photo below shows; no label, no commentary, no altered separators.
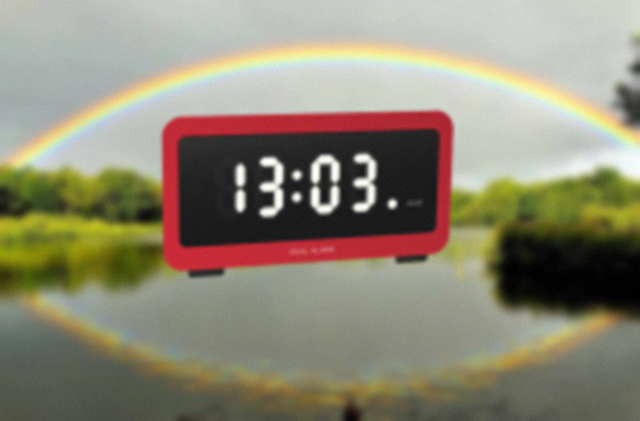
{"hour": 13, "minute": 3}
